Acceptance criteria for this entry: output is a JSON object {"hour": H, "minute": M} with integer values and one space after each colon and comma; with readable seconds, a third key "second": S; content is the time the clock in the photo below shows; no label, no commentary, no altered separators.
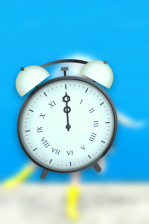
{"hour": 12, "minute": 0}
